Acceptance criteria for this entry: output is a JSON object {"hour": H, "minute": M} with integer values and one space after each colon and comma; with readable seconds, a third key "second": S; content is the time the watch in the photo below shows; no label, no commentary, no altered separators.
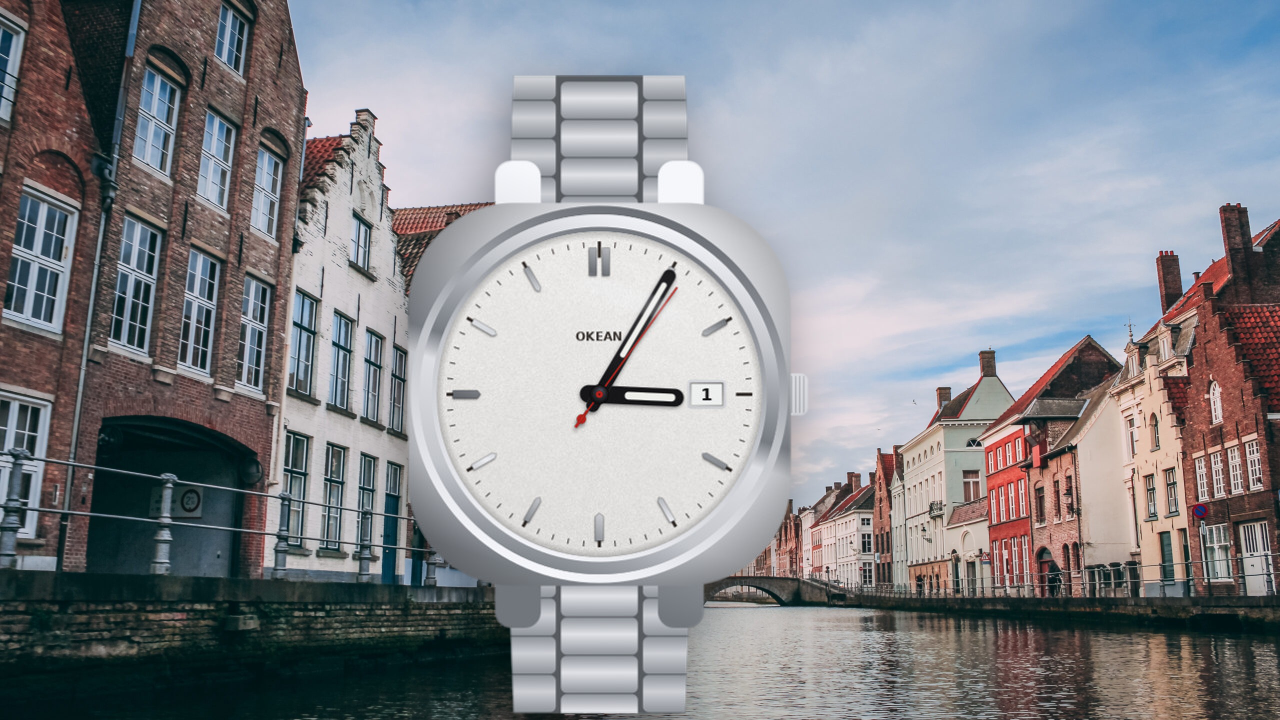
{"hour": 3, "minute": 5, "second": 6}
